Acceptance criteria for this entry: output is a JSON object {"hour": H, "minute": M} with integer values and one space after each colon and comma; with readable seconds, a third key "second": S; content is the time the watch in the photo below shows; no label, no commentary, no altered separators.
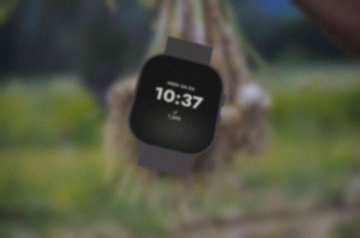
{"hour": 10, "minute": 37}
